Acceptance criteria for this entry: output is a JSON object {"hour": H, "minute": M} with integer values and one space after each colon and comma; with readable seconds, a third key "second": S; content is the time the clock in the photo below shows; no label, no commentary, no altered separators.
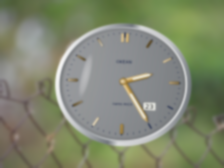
{"hour": 2, "minute": 25}
